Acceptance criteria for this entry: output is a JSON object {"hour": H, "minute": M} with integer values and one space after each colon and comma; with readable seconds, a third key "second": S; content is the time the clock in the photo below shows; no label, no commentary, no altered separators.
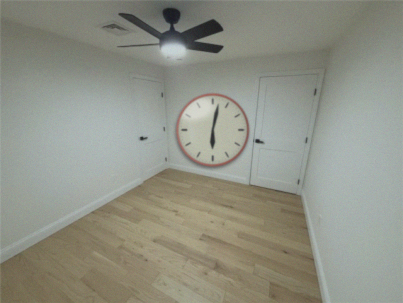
{"hour": 6, "minute": 2}
